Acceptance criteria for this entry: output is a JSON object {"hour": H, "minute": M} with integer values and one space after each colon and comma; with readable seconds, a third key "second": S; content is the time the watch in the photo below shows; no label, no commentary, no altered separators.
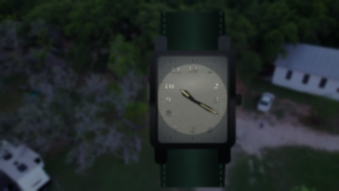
{"hour": 10, "minute": 20}
